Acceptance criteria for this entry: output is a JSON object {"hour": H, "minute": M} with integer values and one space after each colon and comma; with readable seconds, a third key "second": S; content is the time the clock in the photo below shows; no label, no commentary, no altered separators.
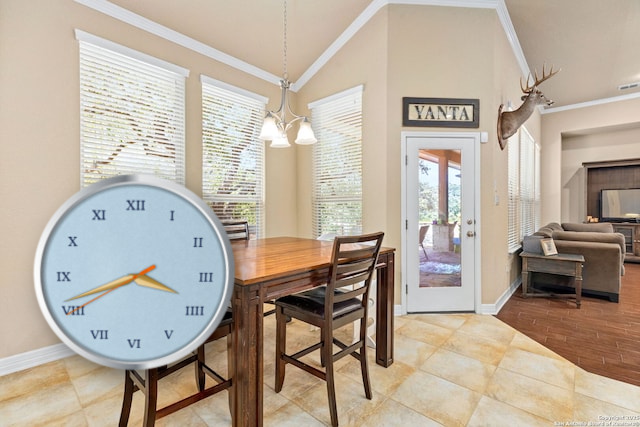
{"hour": 3, "minute": 41, "second": 40}
